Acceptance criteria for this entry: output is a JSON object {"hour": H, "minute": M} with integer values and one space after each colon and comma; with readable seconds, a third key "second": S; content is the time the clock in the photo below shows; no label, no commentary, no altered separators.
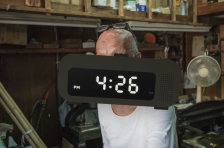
{"hour": 4, "minute": 26}
